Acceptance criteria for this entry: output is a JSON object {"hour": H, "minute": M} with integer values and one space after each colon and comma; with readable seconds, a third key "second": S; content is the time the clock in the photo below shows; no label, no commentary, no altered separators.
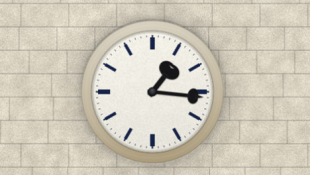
{"hour": 1, "minute": 16}
